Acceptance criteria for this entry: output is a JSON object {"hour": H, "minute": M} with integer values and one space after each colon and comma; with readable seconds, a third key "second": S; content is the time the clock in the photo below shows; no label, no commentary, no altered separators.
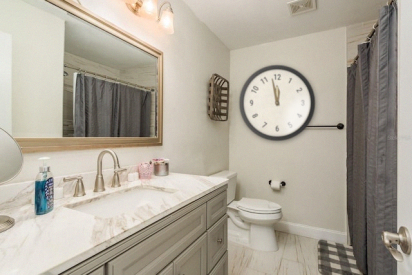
{"hour": 11, "minute": 58}
